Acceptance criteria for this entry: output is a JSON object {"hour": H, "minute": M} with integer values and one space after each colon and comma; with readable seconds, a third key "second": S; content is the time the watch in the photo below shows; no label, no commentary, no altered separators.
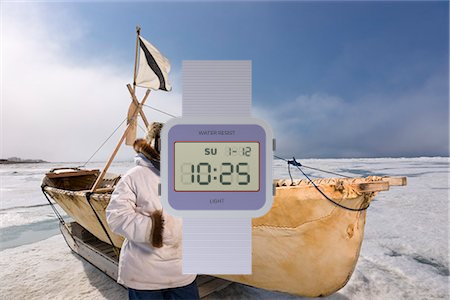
{"hour": 10, "minute": 25}
